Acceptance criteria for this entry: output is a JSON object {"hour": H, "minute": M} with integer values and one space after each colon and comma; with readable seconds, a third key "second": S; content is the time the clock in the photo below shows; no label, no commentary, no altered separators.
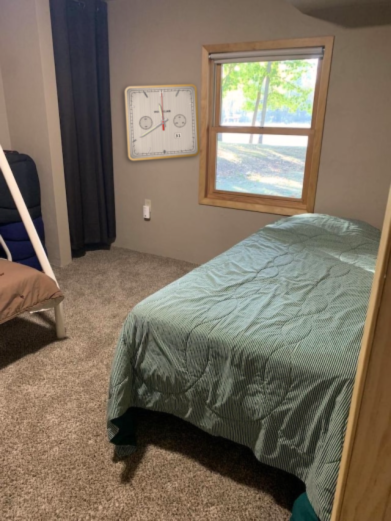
{"hour": 11, "minute": 40}
